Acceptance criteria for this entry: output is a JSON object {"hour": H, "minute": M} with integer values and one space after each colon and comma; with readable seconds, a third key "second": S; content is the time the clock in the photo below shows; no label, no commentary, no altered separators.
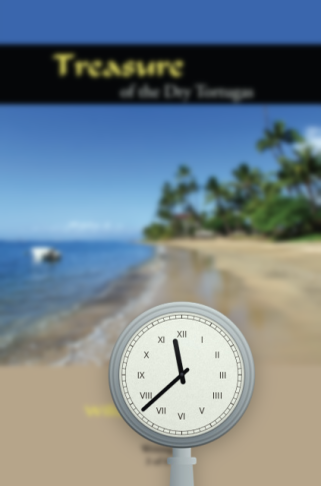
{"hour": 11, "minute": 38}
